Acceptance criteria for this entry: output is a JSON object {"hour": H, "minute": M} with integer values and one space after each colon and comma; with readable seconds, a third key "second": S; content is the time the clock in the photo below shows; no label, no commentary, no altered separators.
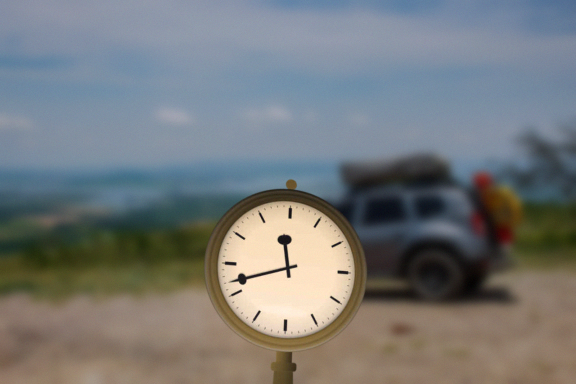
{"hour": 11, "minute": 42}
